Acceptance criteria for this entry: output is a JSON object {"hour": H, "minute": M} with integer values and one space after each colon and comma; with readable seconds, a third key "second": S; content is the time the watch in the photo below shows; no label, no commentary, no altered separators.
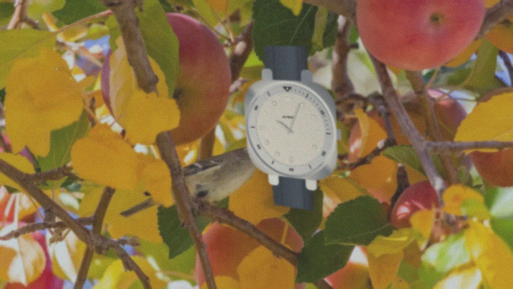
{"hour": 10, "minute": 4}
